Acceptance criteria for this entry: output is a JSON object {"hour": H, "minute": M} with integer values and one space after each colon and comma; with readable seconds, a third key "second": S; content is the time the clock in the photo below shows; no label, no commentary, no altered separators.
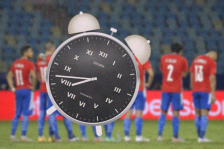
{"hour": 7, "minute": 42}
